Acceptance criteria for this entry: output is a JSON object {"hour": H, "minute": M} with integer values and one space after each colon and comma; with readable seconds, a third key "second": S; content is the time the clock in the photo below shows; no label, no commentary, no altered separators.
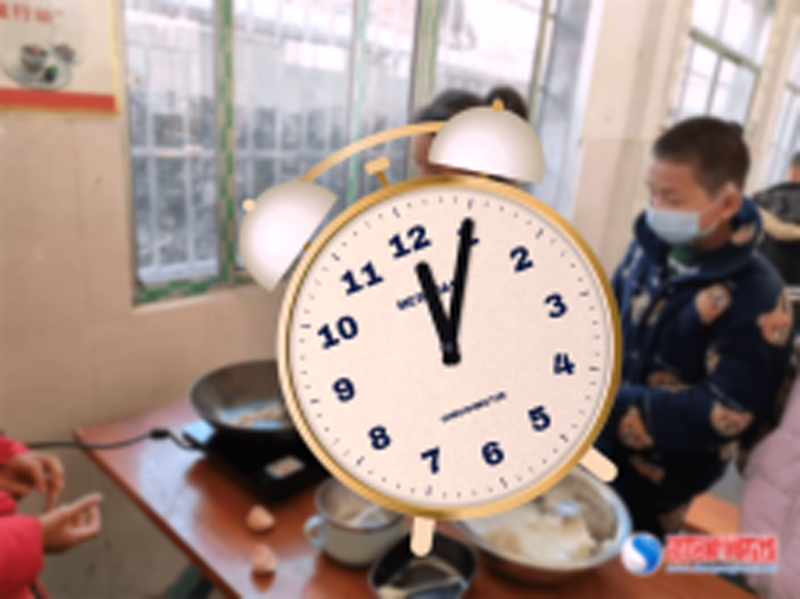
{"hour": 12, "minute": 5}
